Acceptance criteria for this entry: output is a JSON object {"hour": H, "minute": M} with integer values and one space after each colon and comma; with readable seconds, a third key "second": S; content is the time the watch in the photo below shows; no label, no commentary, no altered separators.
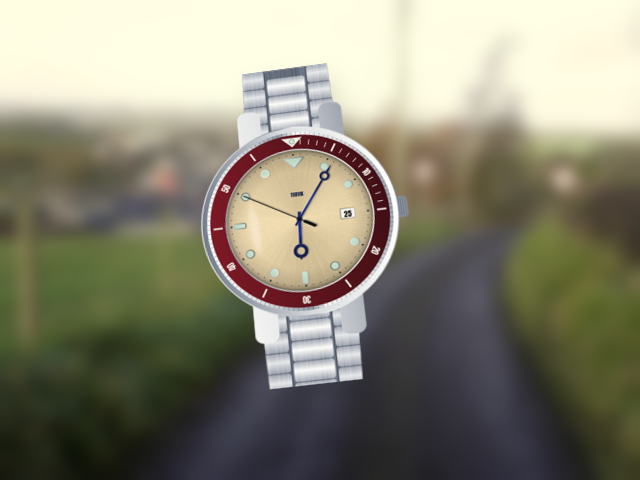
{"hour": 6, "minute": 5, "second": 50}
